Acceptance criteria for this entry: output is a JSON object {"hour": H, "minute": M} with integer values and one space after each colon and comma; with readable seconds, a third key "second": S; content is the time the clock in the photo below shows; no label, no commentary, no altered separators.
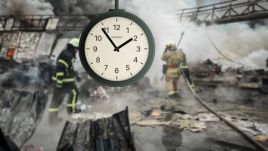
{"hour": 1, "minute": 54}
